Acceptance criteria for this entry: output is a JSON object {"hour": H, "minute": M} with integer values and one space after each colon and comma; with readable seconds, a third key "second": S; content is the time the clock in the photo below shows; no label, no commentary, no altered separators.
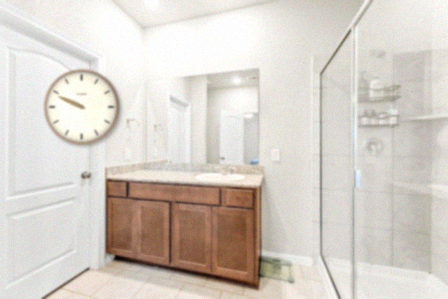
{"hour": 9, "minute": 49}
